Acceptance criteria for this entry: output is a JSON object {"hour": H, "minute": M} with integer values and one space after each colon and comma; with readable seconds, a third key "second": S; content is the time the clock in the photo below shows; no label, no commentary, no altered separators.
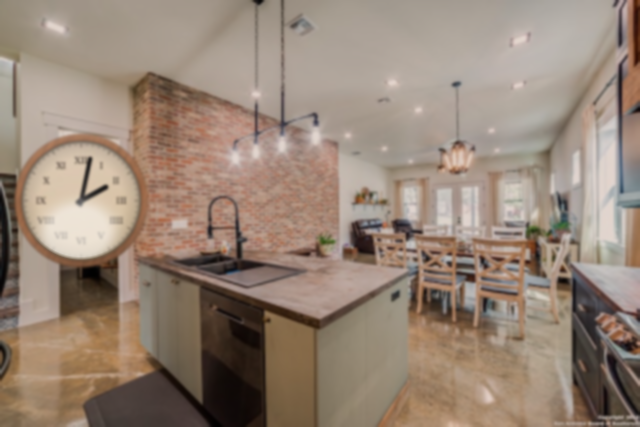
{"hour": 2, "minute": 2}
